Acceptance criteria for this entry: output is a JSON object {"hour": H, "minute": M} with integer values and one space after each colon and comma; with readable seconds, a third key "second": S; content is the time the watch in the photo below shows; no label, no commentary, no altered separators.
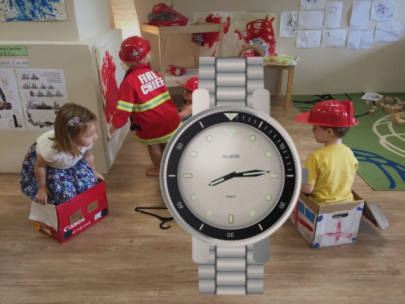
{"hour": 8, "minute": 14}
